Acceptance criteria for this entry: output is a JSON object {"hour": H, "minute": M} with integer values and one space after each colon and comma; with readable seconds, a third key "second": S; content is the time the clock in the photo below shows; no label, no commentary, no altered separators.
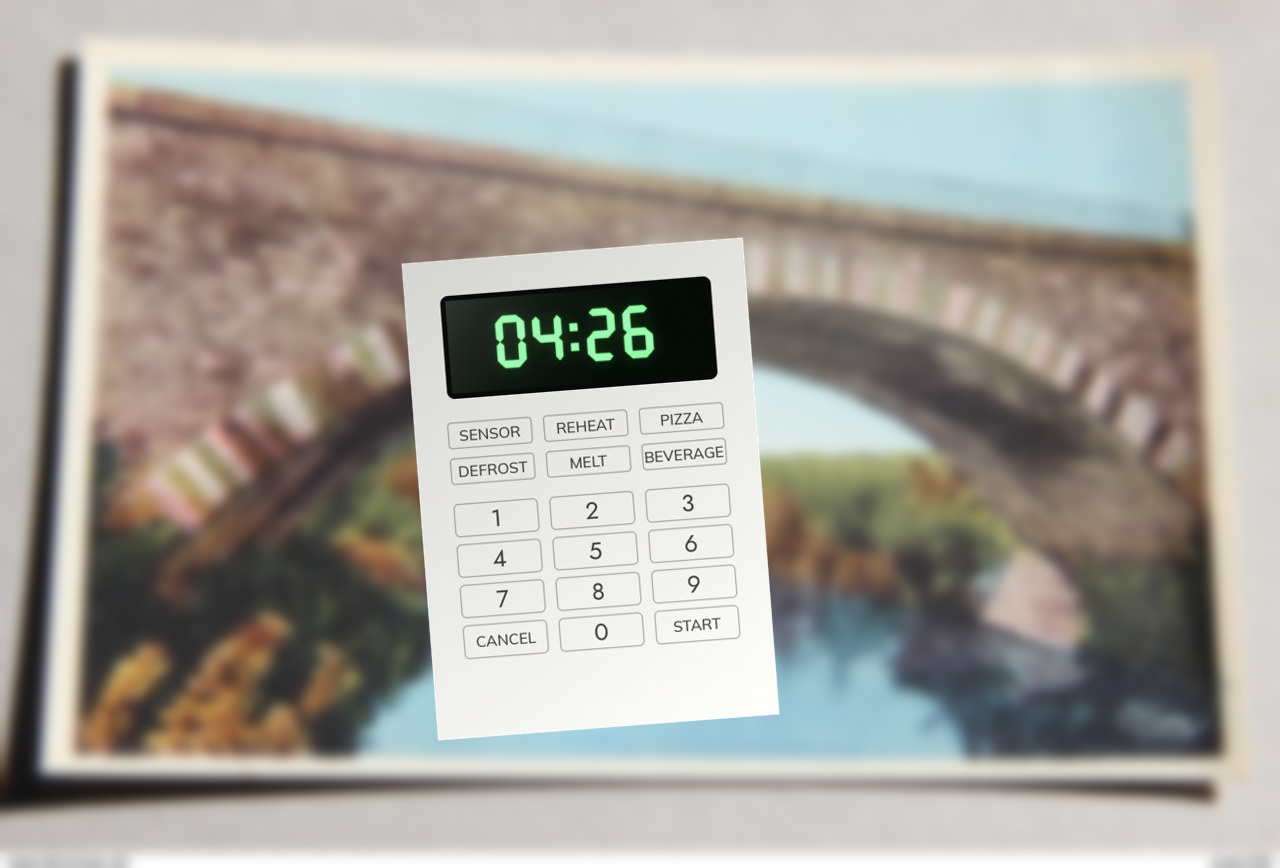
{"hour": 4, "minute": 26}
